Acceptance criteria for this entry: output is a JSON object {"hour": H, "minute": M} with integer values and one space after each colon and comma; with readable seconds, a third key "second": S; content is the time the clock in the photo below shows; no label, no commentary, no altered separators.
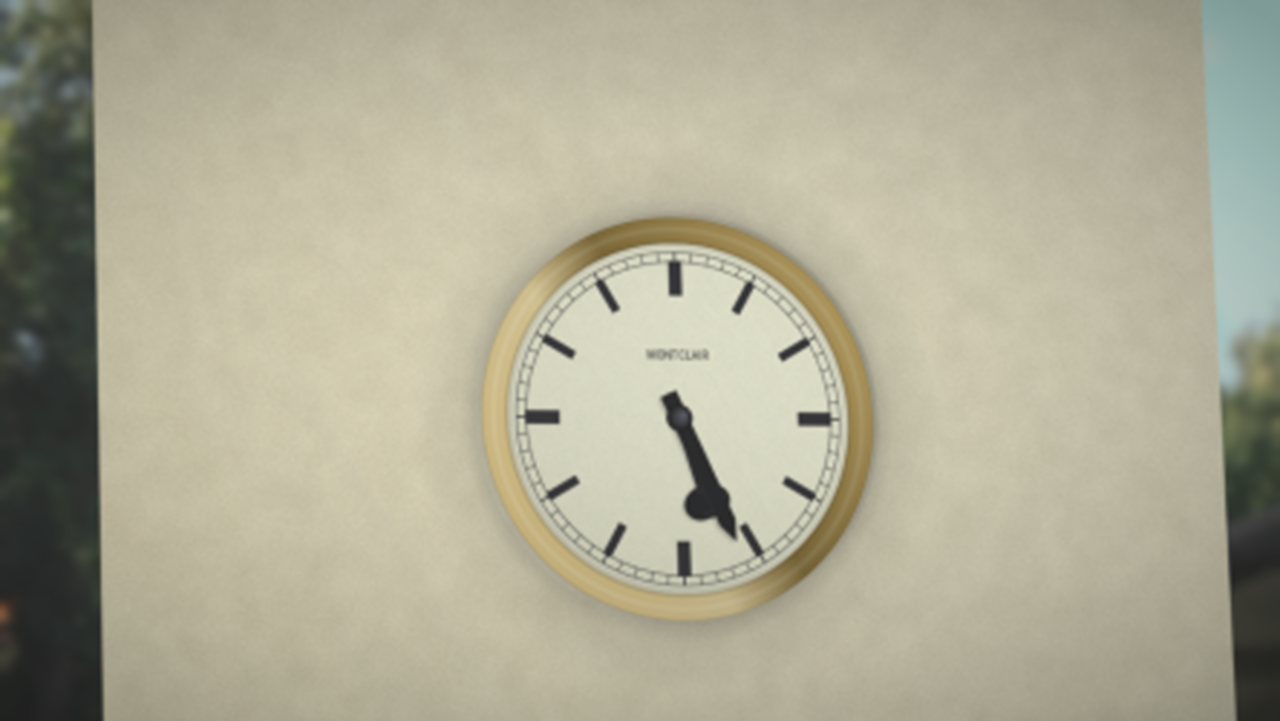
{"hour": 5, "minute": 26}
